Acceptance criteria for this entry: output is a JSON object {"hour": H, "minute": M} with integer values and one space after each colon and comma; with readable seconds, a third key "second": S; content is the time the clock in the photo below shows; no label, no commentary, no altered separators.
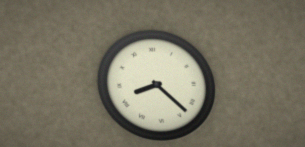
{"hour": 8, "minute": 23}
